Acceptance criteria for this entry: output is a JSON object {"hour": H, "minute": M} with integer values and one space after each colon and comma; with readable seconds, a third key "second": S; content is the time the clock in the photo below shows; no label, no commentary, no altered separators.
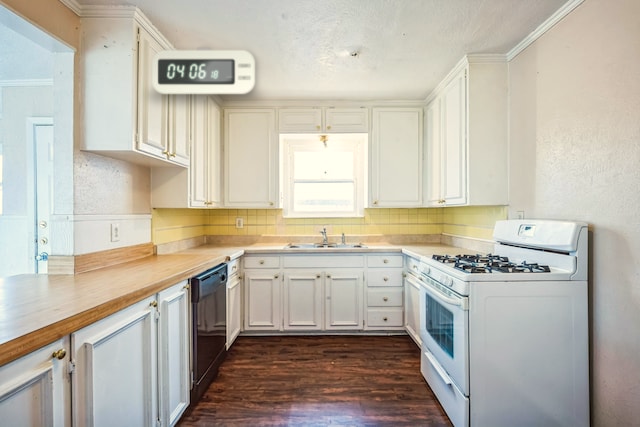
{"hour": 4, "minute": 6}
